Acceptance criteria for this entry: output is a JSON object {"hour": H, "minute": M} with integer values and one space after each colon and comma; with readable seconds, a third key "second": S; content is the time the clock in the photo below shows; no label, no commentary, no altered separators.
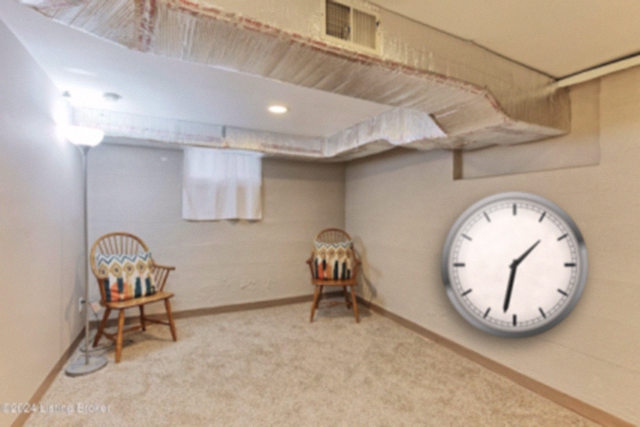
{"hour": 1, "minute": 32}
